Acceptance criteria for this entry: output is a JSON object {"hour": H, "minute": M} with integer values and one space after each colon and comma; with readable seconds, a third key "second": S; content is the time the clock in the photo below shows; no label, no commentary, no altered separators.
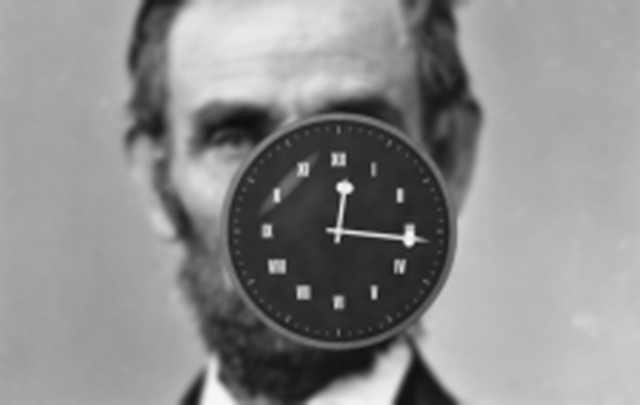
{"hour": 12, "minute": 16}
